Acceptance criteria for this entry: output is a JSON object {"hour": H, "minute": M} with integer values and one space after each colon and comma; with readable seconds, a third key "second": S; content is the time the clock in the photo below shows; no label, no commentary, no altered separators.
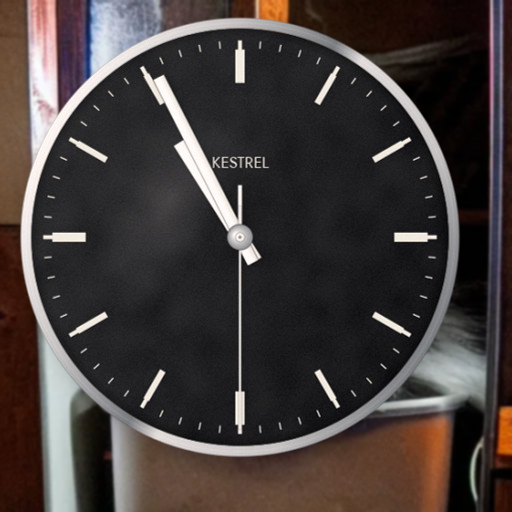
{"hour": 10, "minute": 55, "second": 30}
